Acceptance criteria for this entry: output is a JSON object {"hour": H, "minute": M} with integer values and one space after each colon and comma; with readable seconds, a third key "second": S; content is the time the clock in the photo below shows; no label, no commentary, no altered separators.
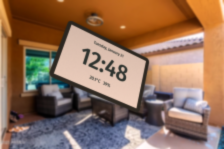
{"hour": 12, "minute": 48}
